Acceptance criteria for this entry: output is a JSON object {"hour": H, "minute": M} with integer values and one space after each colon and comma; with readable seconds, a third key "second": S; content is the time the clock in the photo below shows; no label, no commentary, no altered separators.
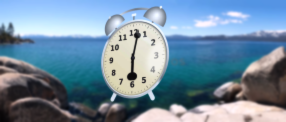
{"hour": 6, "minute": 2}
